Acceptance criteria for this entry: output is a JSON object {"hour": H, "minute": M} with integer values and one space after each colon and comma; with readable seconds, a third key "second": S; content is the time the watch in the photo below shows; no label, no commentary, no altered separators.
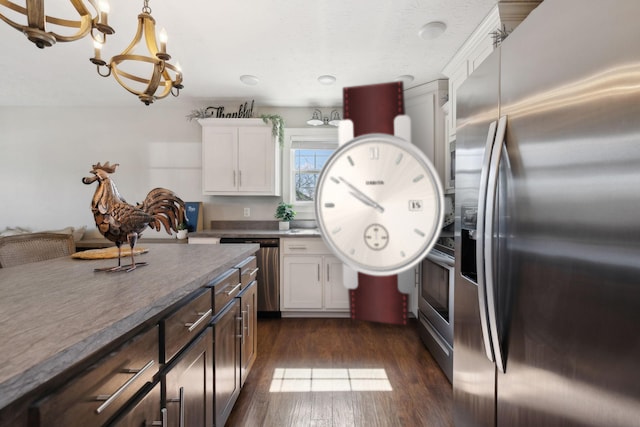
{"hour": 9, "minute": 51}
